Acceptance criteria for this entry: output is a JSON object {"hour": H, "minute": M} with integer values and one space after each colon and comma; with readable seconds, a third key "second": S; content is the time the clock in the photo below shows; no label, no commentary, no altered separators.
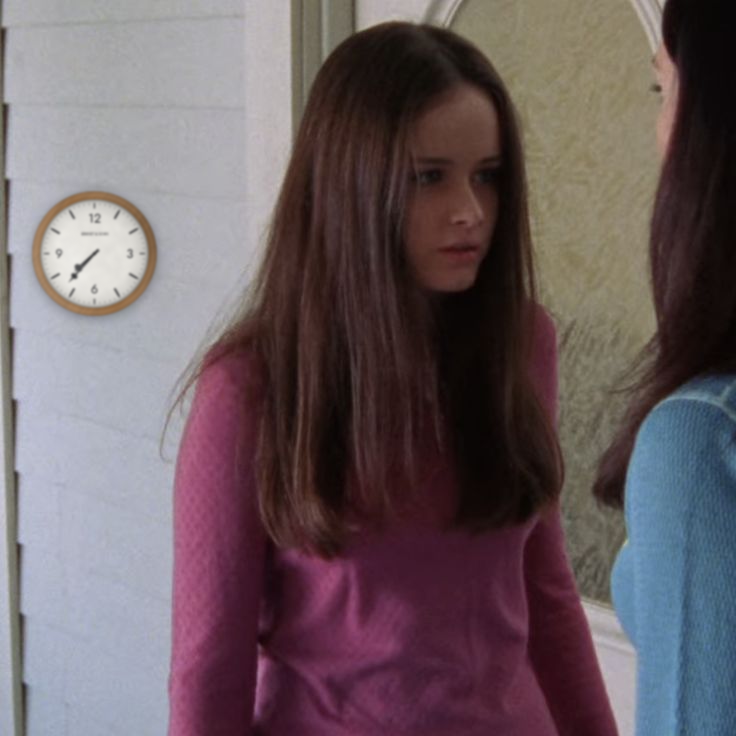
{"hour": 7, "minute": 37}
